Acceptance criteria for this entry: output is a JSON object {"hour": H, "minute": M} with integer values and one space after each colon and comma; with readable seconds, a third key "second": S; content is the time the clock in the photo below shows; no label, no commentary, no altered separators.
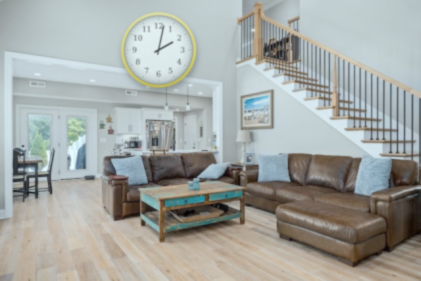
{"hour": 2, "minute": 2}
